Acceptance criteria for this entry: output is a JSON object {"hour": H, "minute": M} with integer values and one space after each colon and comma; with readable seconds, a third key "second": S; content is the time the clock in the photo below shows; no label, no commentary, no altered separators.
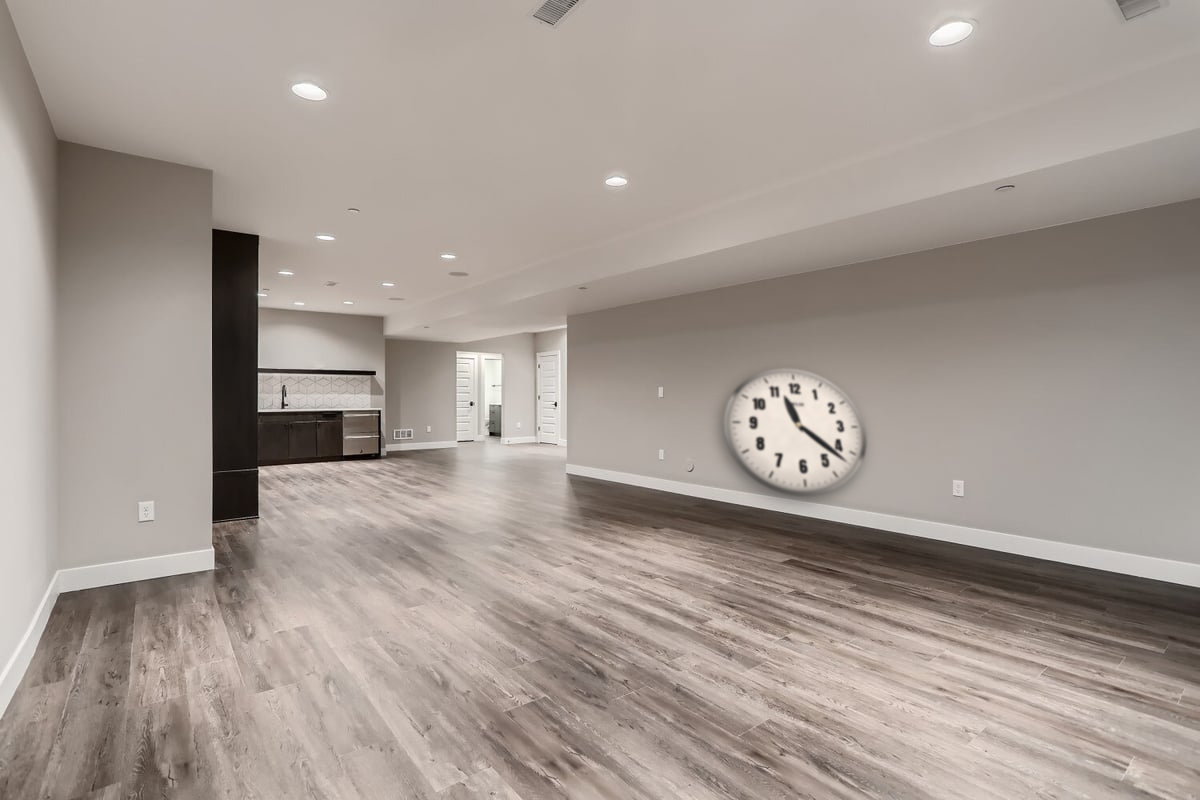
{"hour": 11, "minute": 22}
